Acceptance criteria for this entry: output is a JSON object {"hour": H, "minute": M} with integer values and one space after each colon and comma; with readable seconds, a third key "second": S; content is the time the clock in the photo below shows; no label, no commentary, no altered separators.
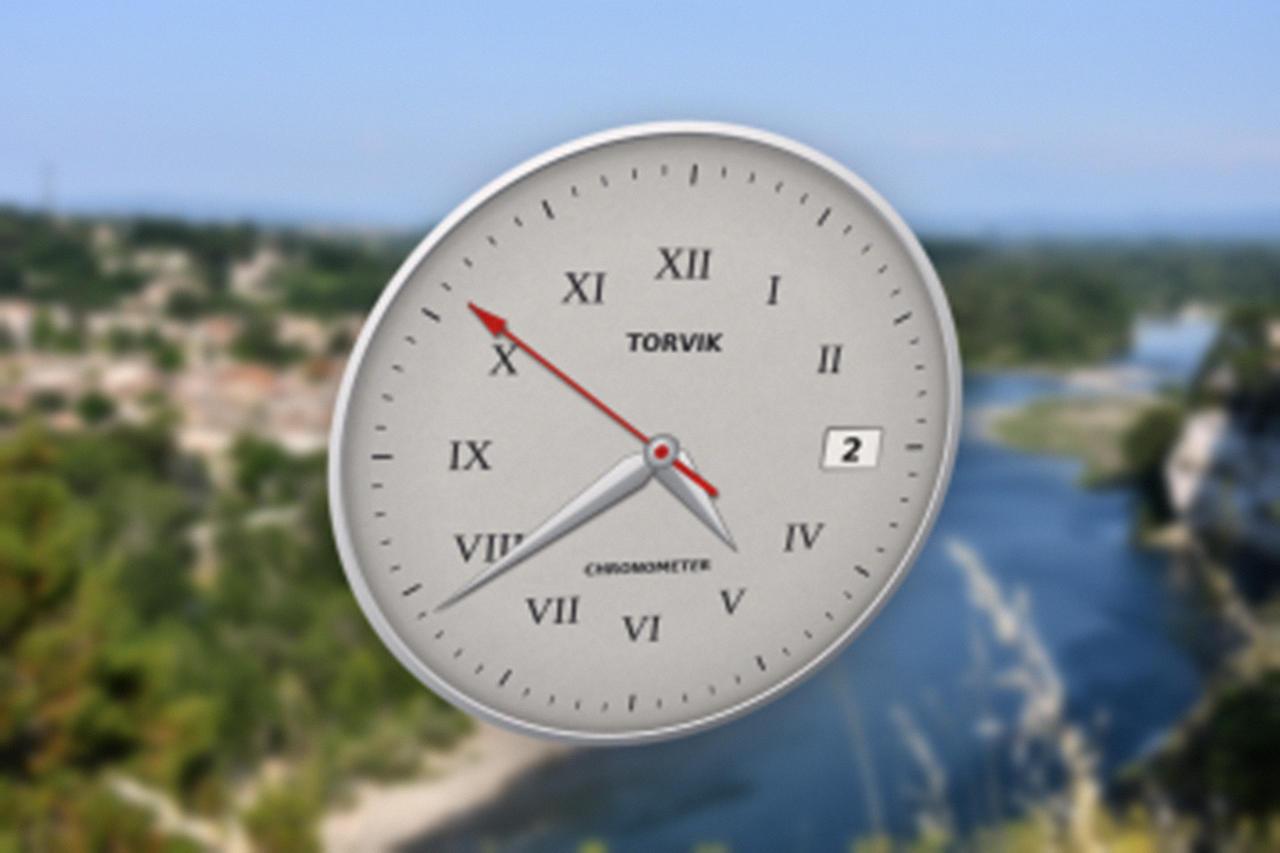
{"hour": 4, "minute": 38, "second": 51}
